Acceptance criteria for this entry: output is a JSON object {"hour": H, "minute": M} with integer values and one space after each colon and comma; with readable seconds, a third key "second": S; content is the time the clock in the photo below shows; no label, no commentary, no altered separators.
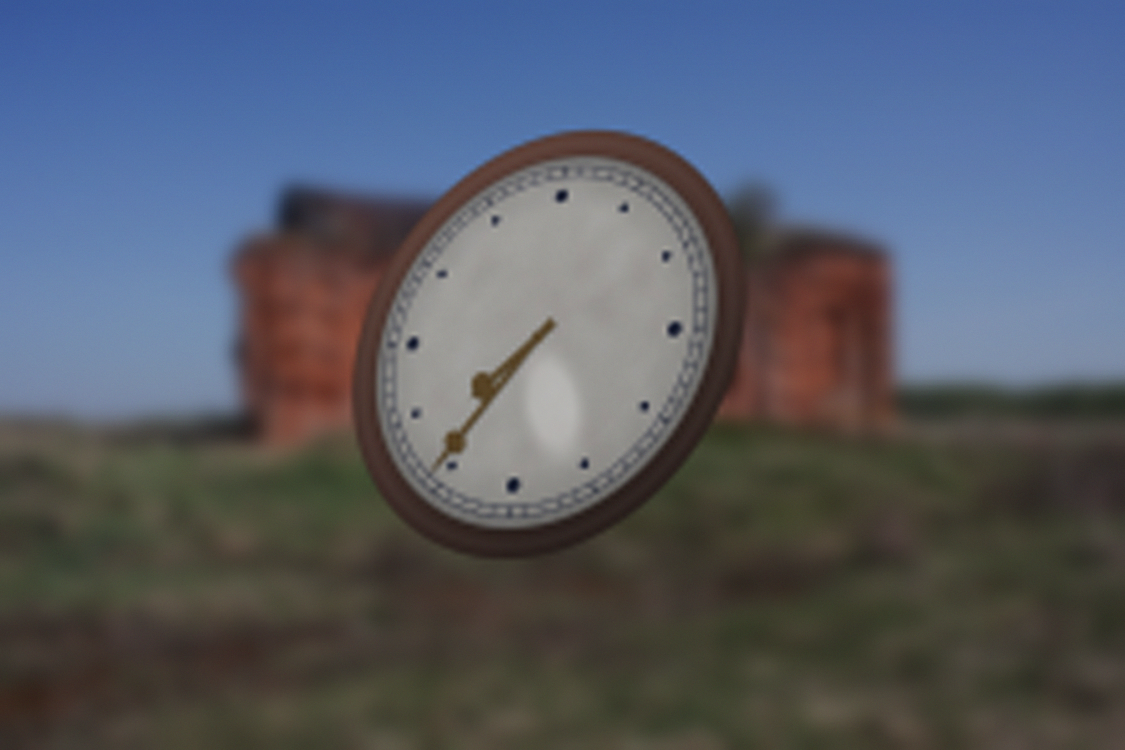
{"hour": 7, "minute": 36}
